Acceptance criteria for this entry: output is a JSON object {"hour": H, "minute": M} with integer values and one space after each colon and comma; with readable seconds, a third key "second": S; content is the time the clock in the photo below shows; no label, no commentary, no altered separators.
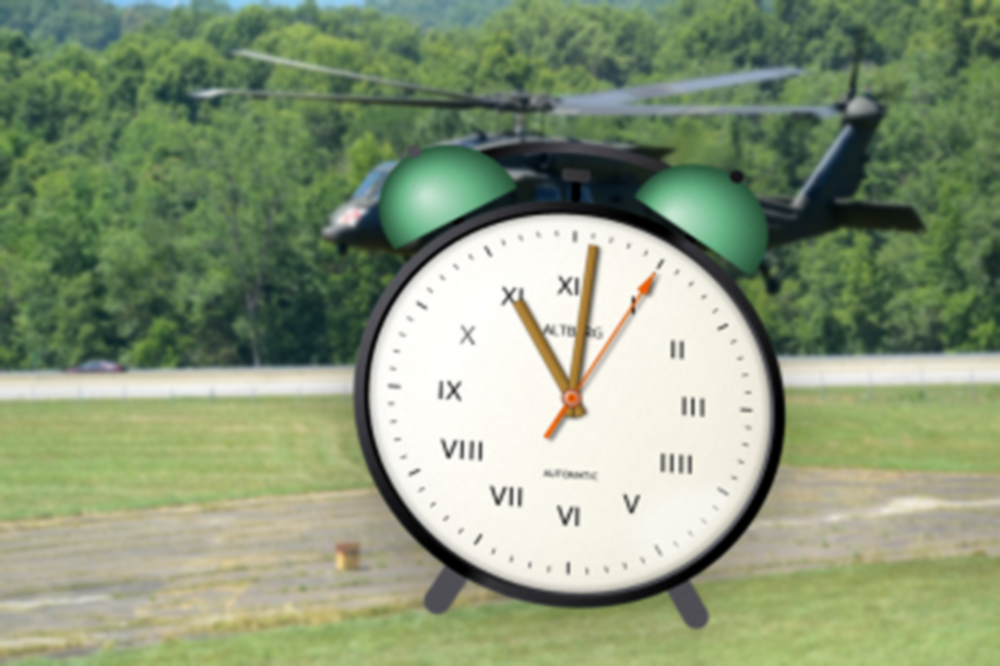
{"hour": 11, "minute": 1, "second": 5}
